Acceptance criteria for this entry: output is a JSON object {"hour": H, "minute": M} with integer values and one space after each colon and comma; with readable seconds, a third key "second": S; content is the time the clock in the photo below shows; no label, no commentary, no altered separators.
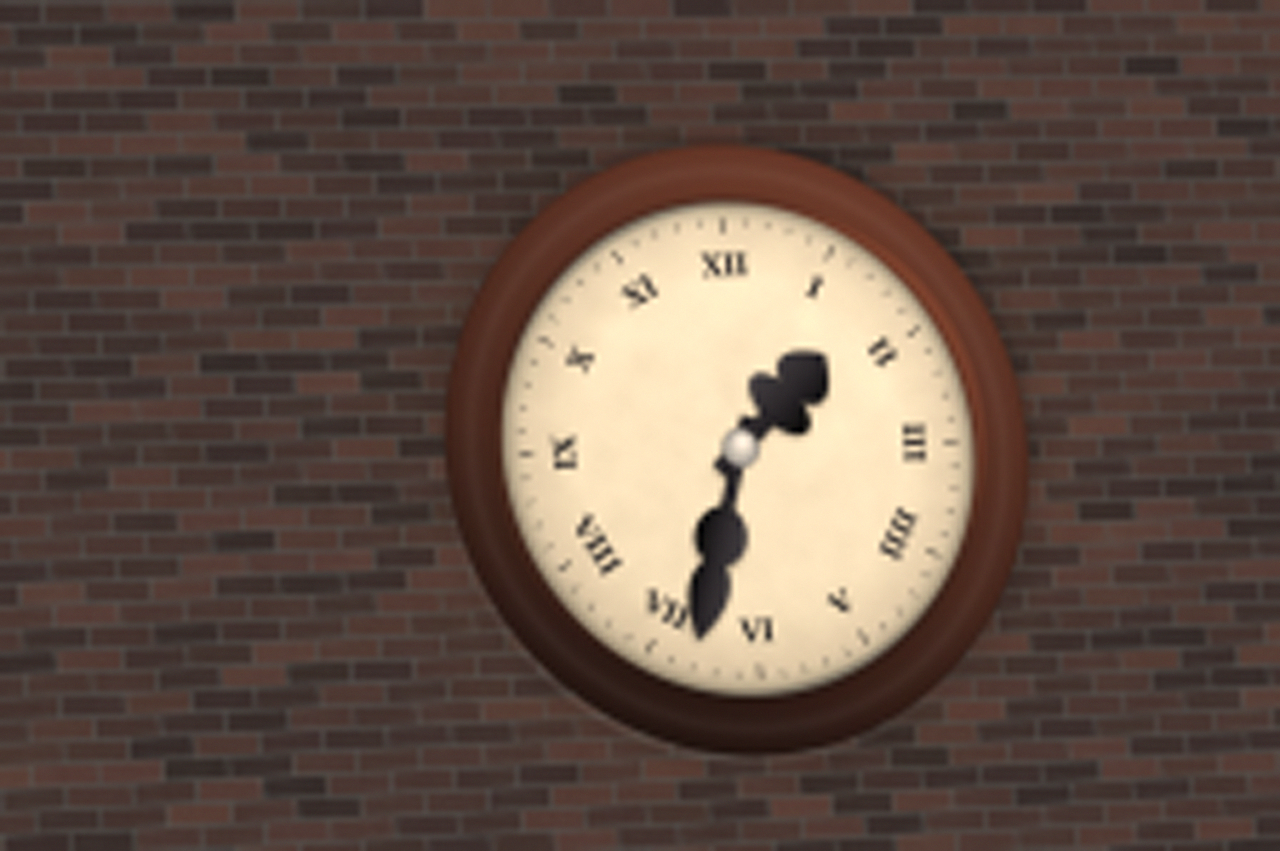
{"hour": 1, "minute": 33}
